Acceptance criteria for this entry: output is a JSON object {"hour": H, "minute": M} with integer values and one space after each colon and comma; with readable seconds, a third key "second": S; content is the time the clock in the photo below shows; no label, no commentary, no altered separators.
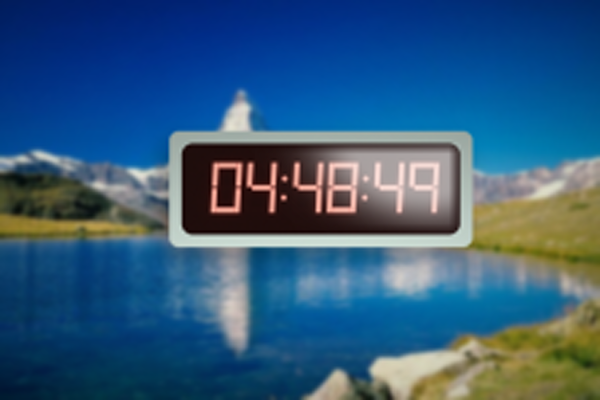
{"hour": 4, "minute": 48, "second": 49}
